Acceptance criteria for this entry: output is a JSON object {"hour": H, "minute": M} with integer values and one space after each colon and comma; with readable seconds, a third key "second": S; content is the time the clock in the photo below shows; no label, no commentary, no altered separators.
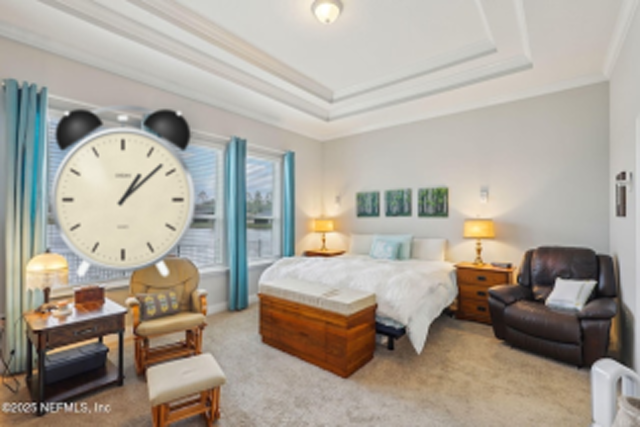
{"hour": 1, "minute": 8}
